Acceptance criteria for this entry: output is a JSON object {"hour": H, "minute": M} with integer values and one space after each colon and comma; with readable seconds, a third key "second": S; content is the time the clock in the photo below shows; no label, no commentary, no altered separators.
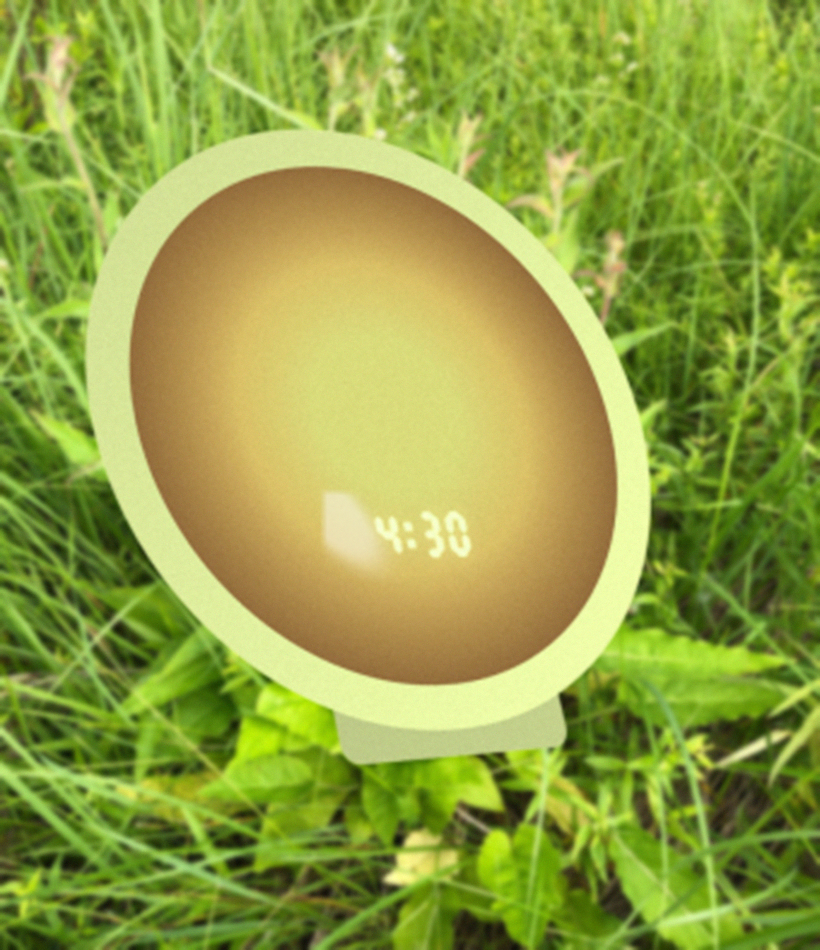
{"hour": 4, "minute": 30}
